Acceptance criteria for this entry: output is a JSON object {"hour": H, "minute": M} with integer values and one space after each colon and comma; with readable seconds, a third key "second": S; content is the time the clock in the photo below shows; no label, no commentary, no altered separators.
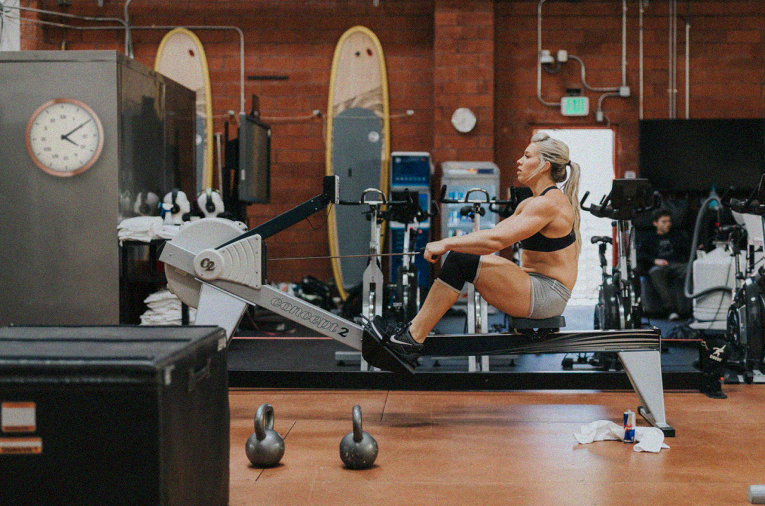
{"hour": 4, "minute": 10}
